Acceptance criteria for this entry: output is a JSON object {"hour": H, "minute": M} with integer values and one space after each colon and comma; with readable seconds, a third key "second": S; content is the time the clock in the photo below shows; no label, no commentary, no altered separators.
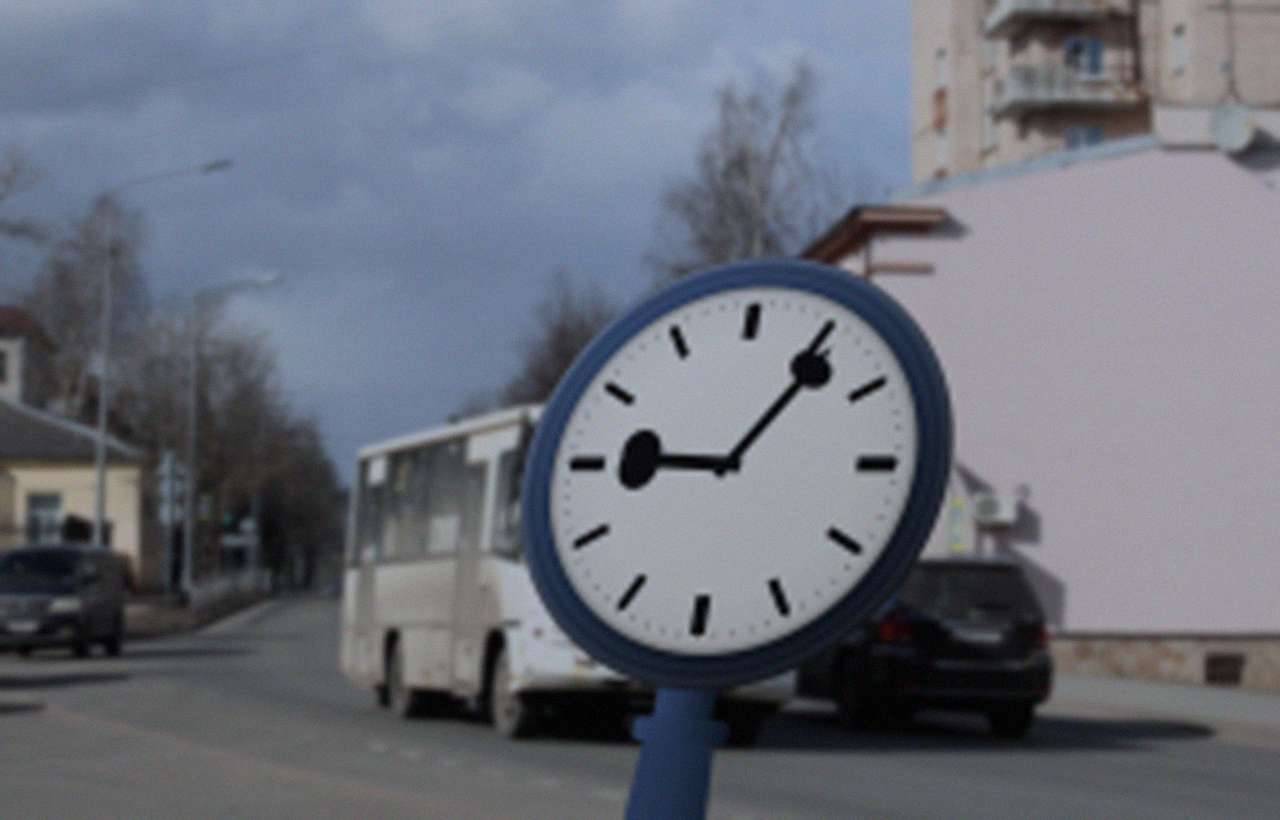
{"hour": 9, "minute": 6}
